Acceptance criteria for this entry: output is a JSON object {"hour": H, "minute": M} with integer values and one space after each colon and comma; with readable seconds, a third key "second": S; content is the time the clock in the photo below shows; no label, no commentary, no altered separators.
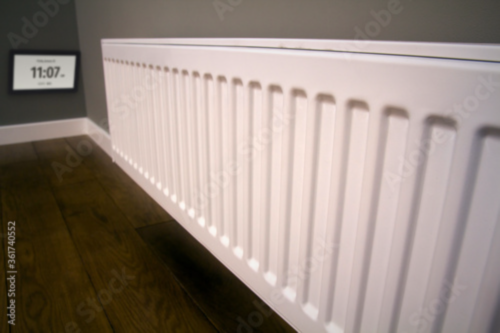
{"hour": 11, "minute": 7}
